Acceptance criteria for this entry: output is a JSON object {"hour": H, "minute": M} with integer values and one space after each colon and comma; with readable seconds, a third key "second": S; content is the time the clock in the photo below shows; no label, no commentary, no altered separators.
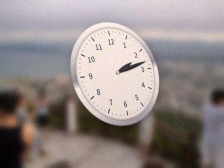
{"hour": 2, "minute": 13}
